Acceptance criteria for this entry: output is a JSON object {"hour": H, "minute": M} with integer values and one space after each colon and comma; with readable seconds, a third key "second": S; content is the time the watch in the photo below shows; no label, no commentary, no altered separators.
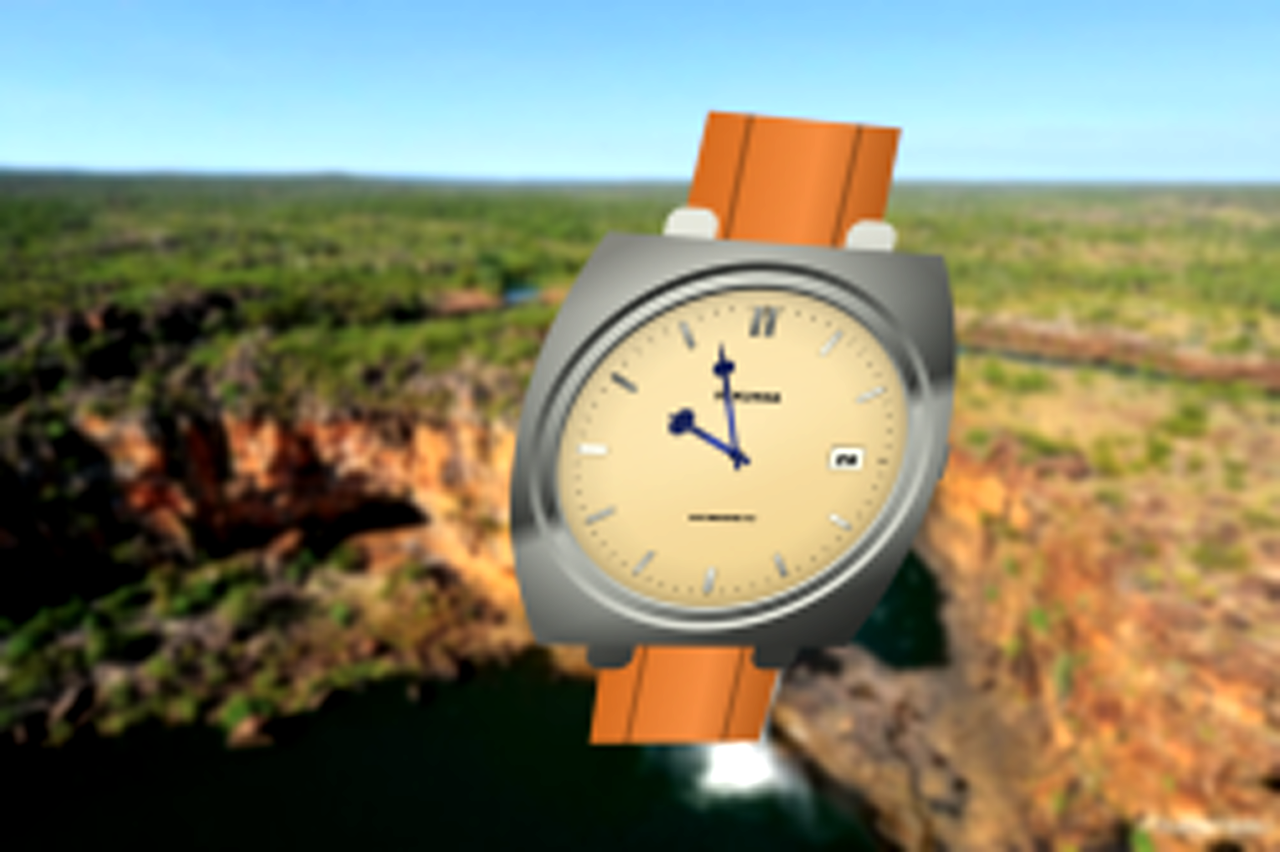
{"hour": 9, "minute": 57}
